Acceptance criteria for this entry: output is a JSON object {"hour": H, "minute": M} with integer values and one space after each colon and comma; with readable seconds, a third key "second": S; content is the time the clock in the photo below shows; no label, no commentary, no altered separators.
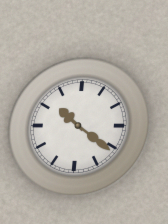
{"hour": 10, "minute": 21}
